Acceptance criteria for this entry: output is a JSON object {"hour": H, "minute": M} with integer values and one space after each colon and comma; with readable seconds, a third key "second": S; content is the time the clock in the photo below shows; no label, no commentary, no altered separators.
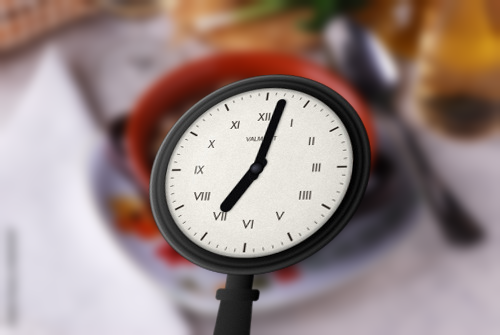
{"hour": 7, "minute": 2}
